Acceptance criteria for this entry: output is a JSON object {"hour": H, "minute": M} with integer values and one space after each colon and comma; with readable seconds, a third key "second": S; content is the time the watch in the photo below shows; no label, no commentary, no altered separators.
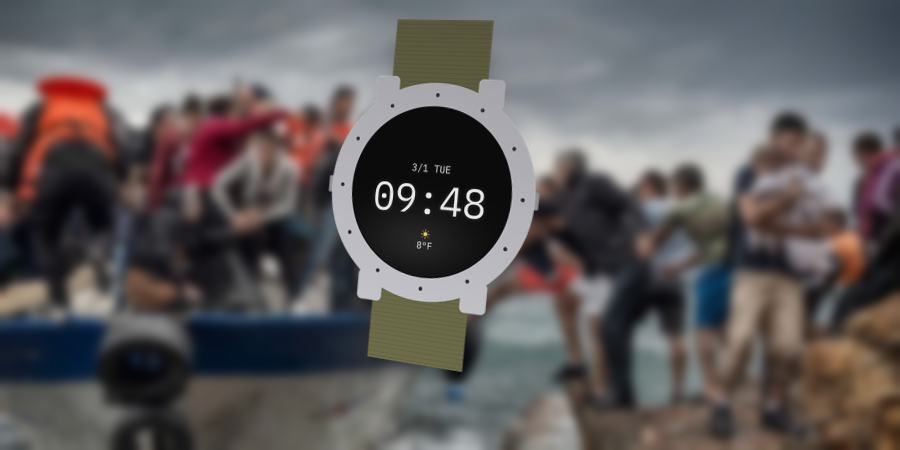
{"hour": 9, "minute": 48}
